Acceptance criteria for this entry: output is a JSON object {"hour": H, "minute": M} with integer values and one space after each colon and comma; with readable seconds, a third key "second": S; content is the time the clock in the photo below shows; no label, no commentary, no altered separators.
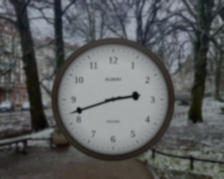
{"hour": 2, "minute": 42}
